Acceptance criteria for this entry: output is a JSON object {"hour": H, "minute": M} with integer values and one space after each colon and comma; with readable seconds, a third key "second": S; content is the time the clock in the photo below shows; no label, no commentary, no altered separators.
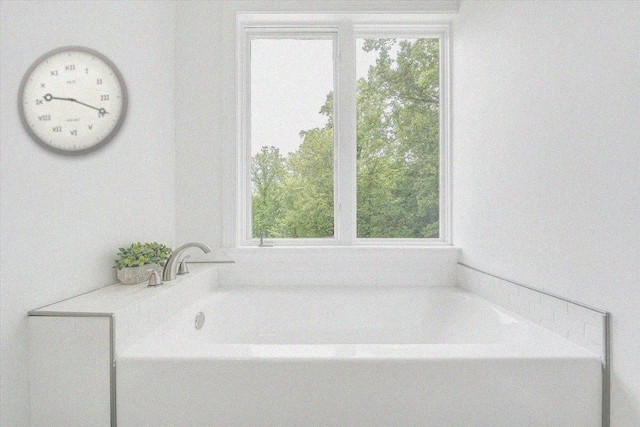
{"hour": 9, "minute": 19}
